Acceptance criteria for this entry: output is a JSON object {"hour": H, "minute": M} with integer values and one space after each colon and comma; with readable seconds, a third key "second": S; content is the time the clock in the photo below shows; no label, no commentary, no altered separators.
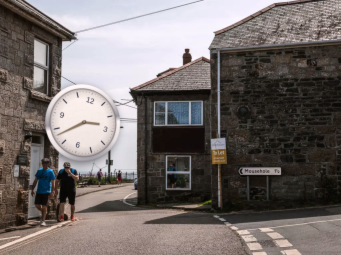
{"hour": 2, "minute": 38}
